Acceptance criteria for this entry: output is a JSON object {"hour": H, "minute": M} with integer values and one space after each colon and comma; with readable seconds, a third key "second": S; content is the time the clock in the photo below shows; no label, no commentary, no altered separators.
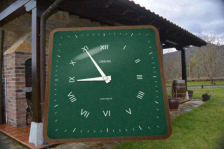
{"hour": 8, "minute": 55}
